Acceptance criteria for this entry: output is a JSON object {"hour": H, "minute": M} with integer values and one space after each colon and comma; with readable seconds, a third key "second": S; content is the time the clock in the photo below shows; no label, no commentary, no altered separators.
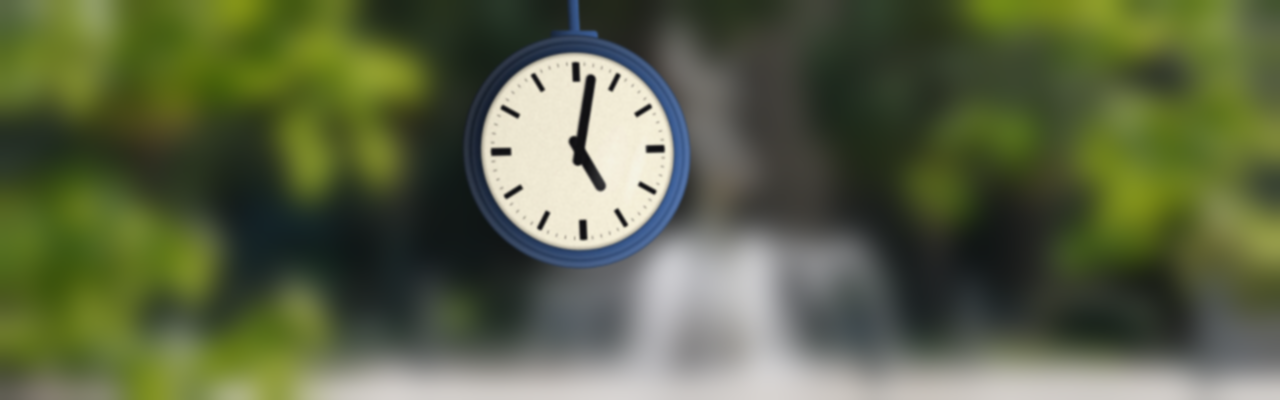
{"hour": 5, "minute": 2}
